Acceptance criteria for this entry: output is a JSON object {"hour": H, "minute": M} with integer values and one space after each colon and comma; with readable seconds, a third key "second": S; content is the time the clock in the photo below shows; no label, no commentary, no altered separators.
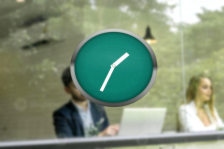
{"hour": 1, "minute": 34}
